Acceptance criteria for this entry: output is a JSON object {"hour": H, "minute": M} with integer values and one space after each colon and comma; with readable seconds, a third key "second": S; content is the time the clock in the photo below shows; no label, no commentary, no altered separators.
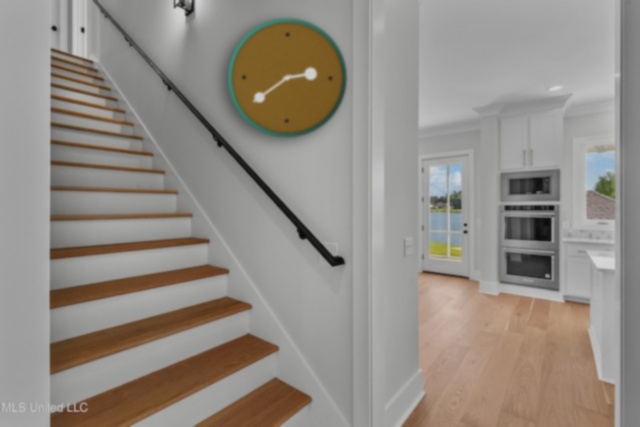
{"hour": 2, "minute": 39}
